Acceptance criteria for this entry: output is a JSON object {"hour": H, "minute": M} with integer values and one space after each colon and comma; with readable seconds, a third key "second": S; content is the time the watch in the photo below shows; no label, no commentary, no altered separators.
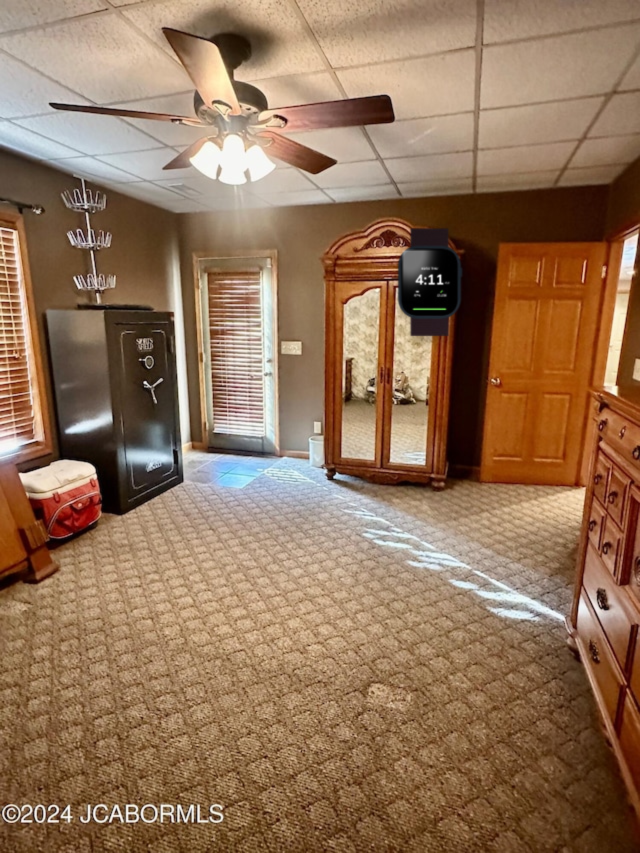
{"hour": 4, "minute": 11}
